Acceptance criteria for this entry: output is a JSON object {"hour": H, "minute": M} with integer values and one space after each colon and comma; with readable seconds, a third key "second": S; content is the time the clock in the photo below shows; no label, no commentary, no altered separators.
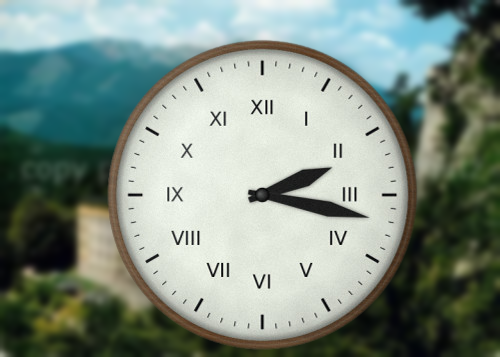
{"hour": 2, "minute": 17}
